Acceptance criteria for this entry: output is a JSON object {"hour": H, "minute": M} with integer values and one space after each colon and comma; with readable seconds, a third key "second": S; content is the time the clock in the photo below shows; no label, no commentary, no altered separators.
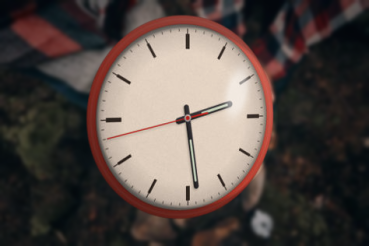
{"hour": 2, "minute": 28, "second": 43}
